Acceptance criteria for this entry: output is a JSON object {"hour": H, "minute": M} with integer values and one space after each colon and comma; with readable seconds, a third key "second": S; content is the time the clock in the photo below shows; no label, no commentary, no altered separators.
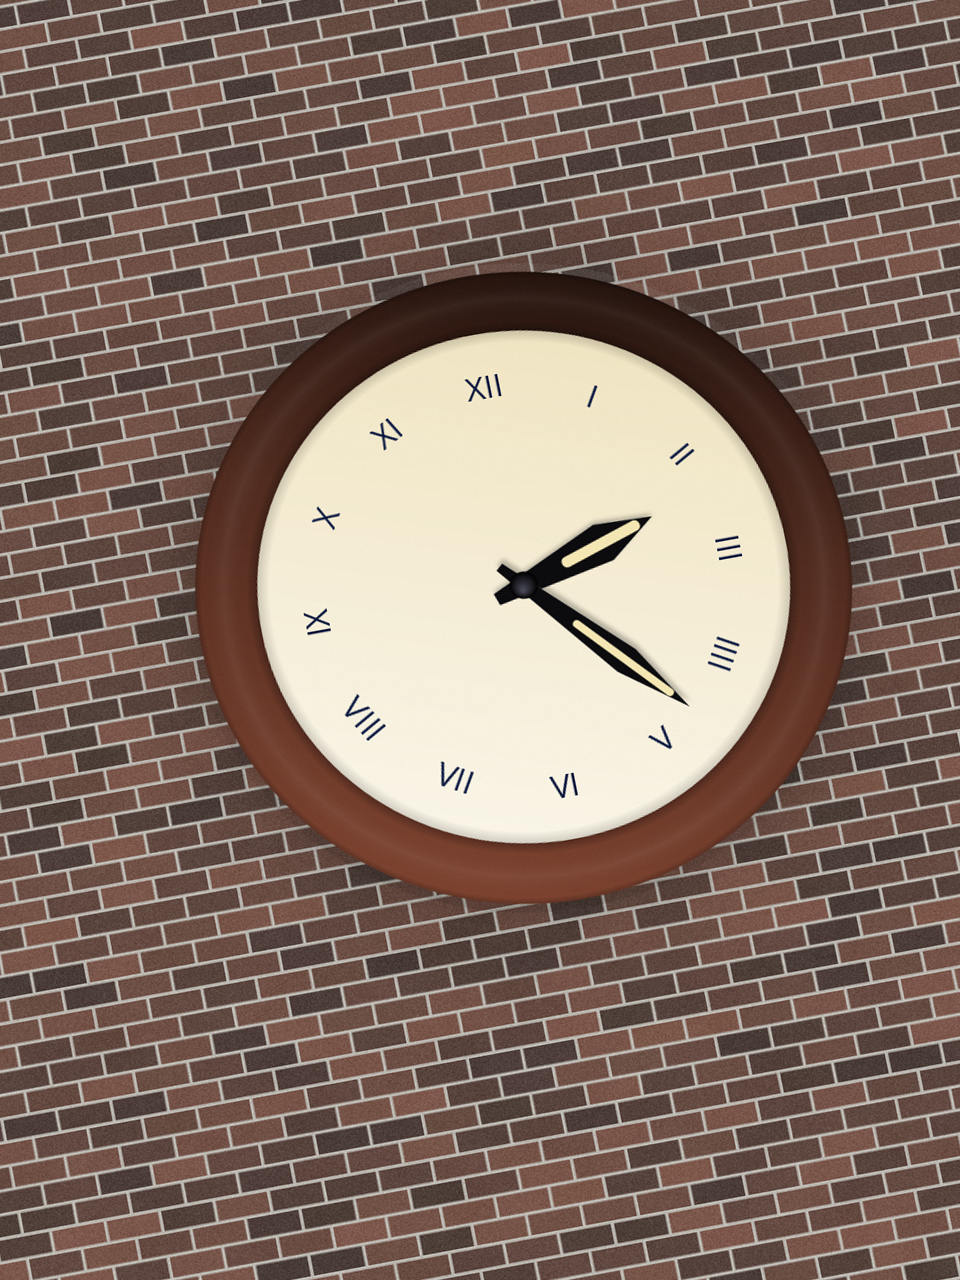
{"hour": 2, "minute": 23}
